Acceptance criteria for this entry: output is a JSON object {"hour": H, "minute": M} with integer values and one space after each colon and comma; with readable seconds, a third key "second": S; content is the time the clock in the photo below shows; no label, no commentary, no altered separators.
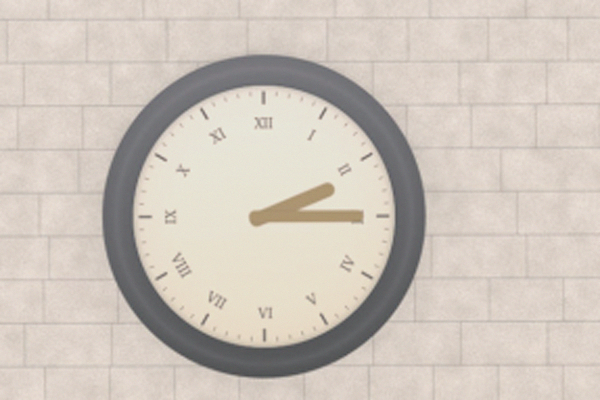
{"hour": 2, "minute": 15}
